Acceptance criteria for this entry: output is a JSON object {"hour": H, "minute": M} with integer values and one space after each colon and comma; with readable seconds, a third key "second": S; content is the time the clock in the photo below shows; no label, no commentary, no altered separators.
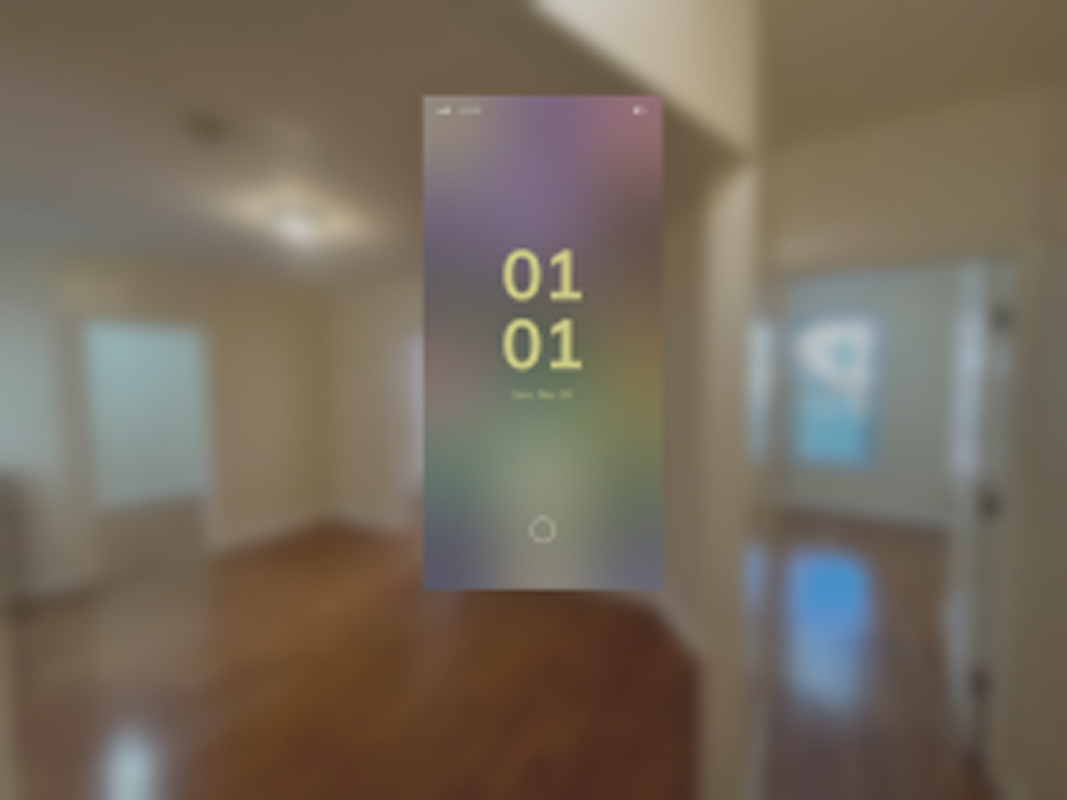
{"hour": 1, "minute": 1}
